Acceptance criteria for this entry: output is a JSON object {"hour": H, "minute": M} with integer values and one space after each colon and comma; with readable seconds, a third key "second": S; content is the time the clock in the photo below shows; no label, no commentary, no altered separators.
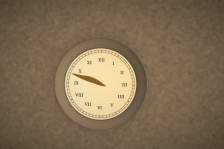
{"hour": 9, "minute": 48}
